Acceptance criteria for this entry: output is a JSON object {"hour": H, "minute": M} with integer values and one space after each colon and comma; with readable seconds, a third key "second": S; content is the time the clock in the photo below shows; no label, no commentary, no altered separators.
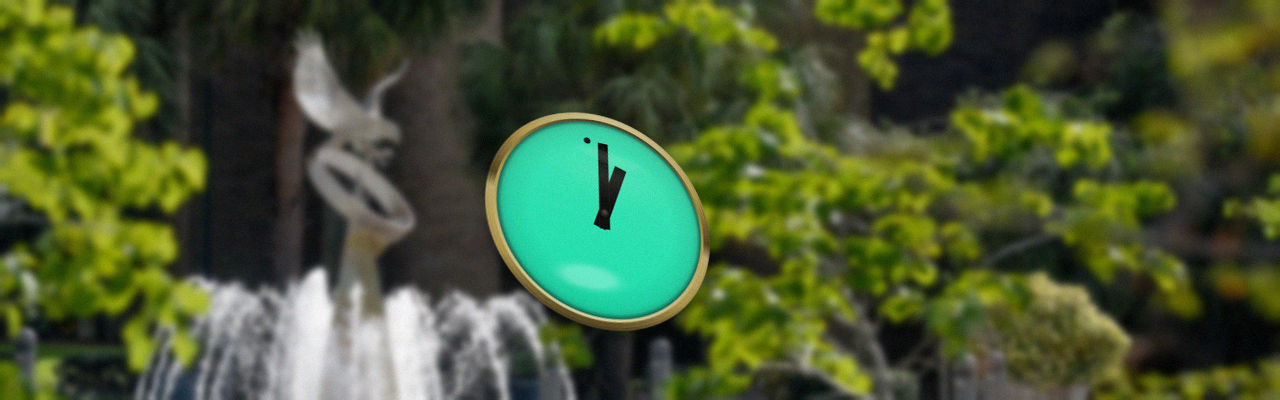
{"hour": 1, "minute": 2}
